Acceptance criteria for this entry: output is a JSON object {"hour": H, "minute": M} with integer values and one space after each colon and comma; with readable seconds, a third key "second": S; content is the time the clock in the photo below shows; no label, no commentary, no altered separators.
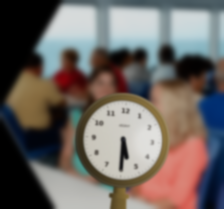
{"hour": 5, "minute": 30}
